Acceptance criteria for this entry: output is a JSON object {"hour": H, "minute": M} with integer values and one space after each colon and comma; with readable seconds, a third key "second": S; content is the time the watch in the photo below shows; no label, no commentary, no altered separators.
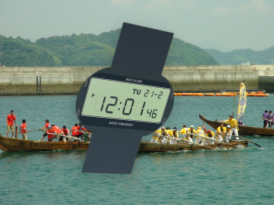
{"hour": 12, "minute": 1, "second": 46}
